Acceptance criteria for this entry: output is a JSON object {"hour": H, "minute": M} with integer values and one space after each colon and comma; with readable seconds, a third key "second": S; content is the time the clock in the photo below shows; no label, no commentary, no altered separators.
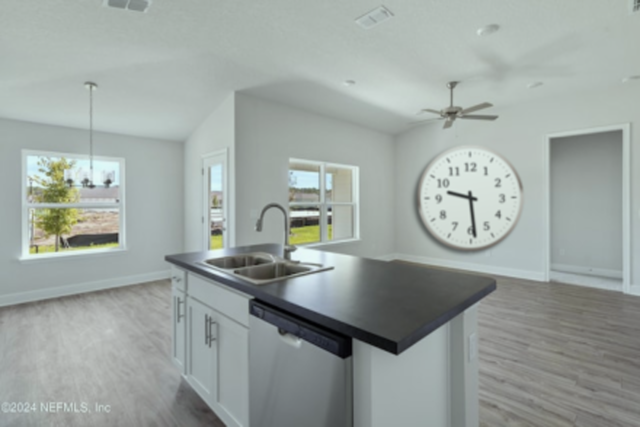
{"hour": 9, "minute": 29}
